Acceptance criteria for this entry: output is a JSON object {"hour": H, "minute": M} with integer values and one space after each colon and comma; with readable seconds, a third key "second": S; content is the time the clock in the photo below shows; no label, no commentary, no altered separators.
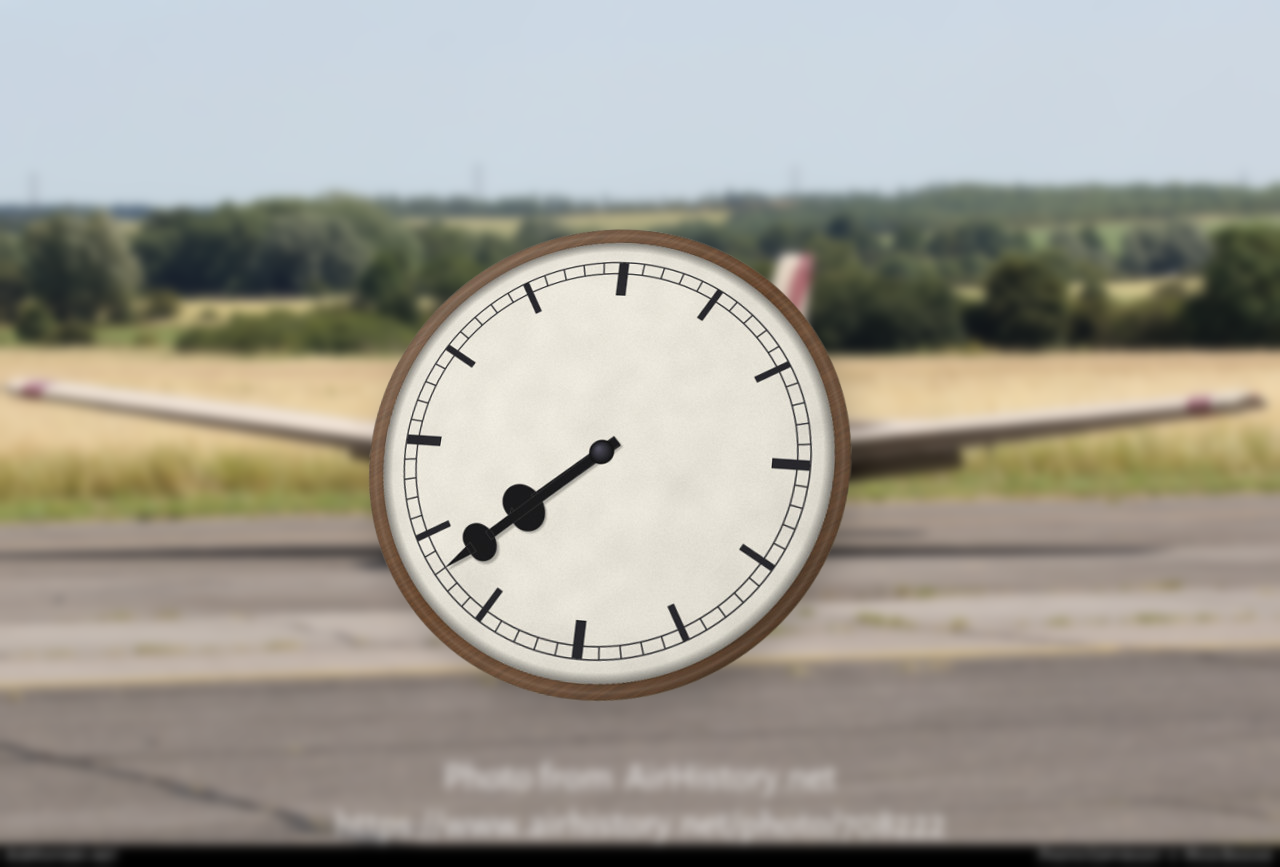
{"hour": 7, "minute": 38}
